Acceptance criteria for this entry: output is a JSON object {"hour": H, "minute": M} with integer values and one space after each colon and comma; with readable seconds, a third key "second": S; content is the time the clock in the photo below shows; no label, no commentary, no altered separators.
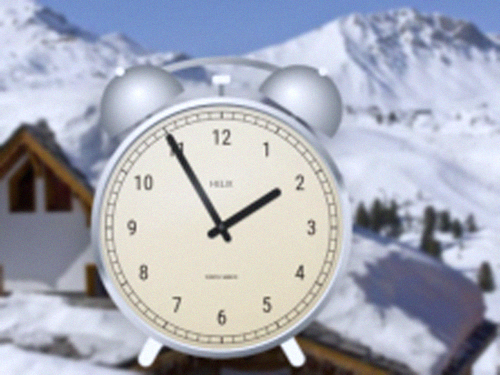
{"hour": 1, "minute": 55}
